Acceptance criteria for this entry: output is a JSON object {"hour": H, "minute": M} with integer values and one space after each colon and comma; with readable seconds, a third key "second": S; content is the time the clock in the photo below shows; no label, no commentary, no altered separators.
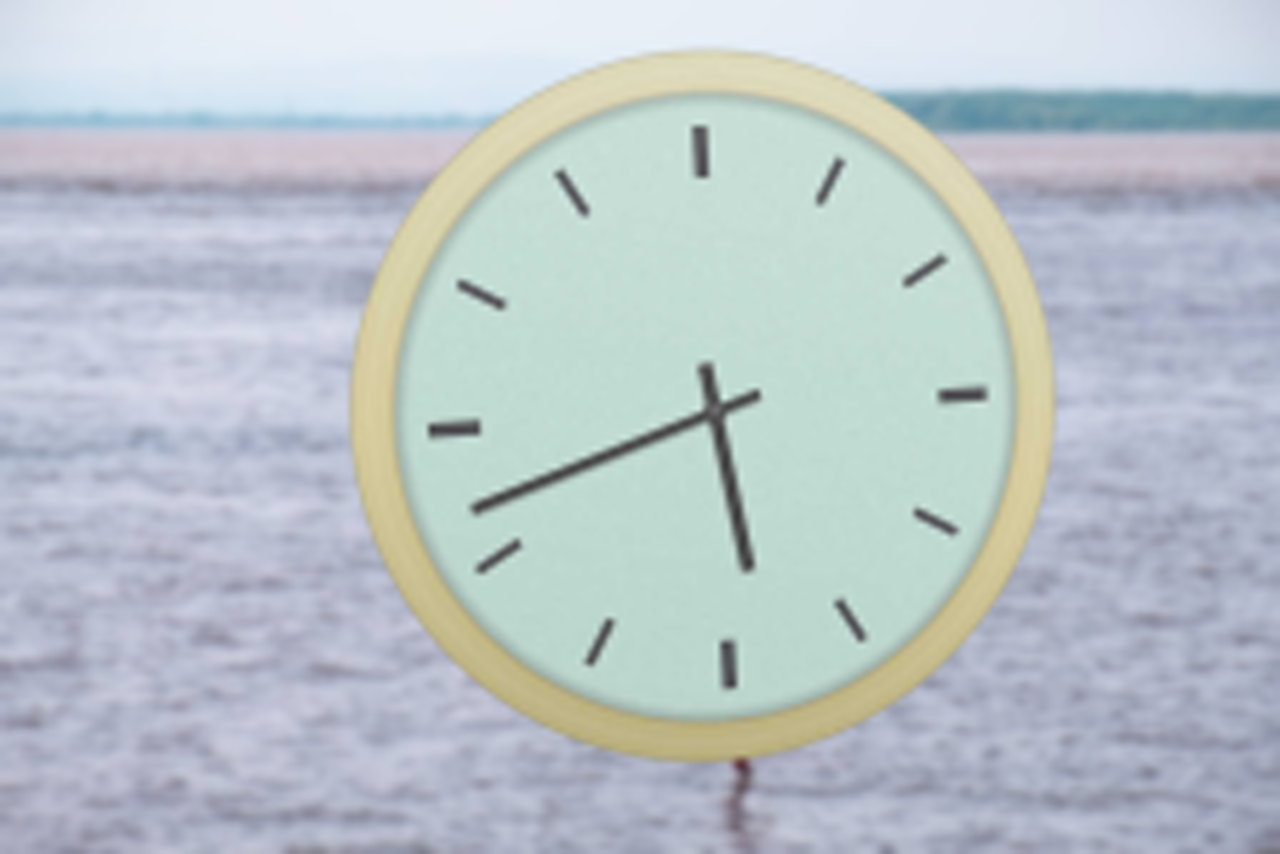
{"hour": 5, "minute": 42}
